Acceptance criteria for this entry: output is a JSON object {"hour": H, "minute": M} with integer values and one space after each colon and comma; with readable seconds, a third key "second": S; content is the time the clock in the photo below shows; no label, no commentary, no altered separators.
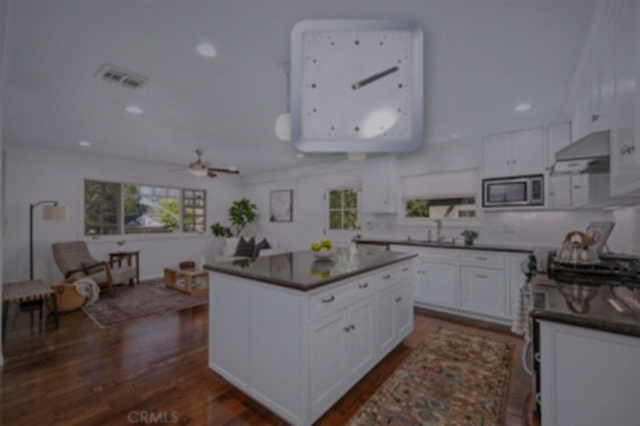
{"hour": 2, "minute": 11}
